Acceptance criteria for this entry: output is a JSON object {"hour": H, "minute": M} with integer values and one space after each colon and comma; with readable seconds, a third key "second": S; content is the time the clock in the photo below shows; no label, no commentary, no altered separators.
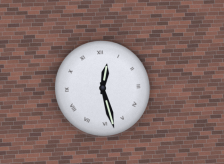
{"hour": 12, "minute": 28}
